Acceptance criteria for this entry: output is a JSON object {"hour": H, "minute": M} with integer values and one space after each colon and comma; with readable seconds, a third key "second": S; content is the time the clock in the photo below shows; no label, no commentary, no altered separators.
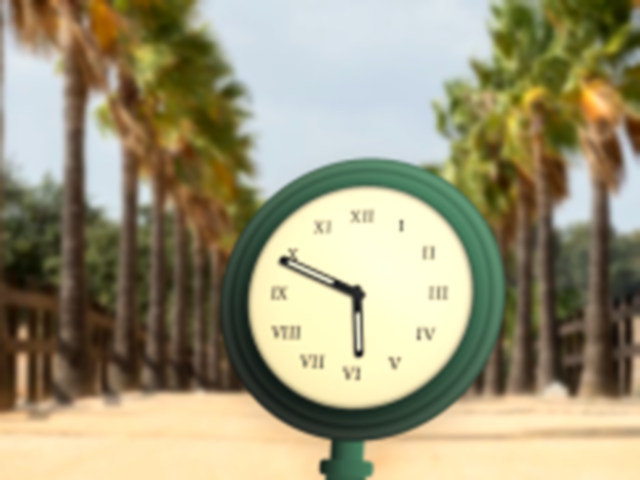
{"hour": 5, "minute": 49}
